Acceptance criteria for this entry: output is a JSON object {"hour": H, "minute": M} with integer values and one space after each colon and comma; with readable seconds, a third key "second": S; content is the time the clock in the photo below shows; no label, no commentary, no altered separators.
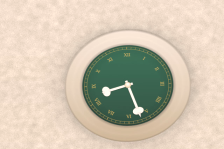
{"hour": 8, "minute": 27}
